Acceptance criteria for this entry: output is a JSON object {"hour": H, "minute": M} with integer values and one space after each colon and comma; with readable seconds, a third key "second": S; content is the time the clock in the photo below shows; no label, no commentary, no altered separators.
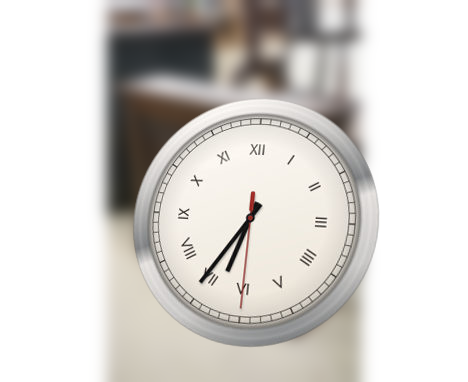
{"hour": 6, "minute": 35, "second": 30}
